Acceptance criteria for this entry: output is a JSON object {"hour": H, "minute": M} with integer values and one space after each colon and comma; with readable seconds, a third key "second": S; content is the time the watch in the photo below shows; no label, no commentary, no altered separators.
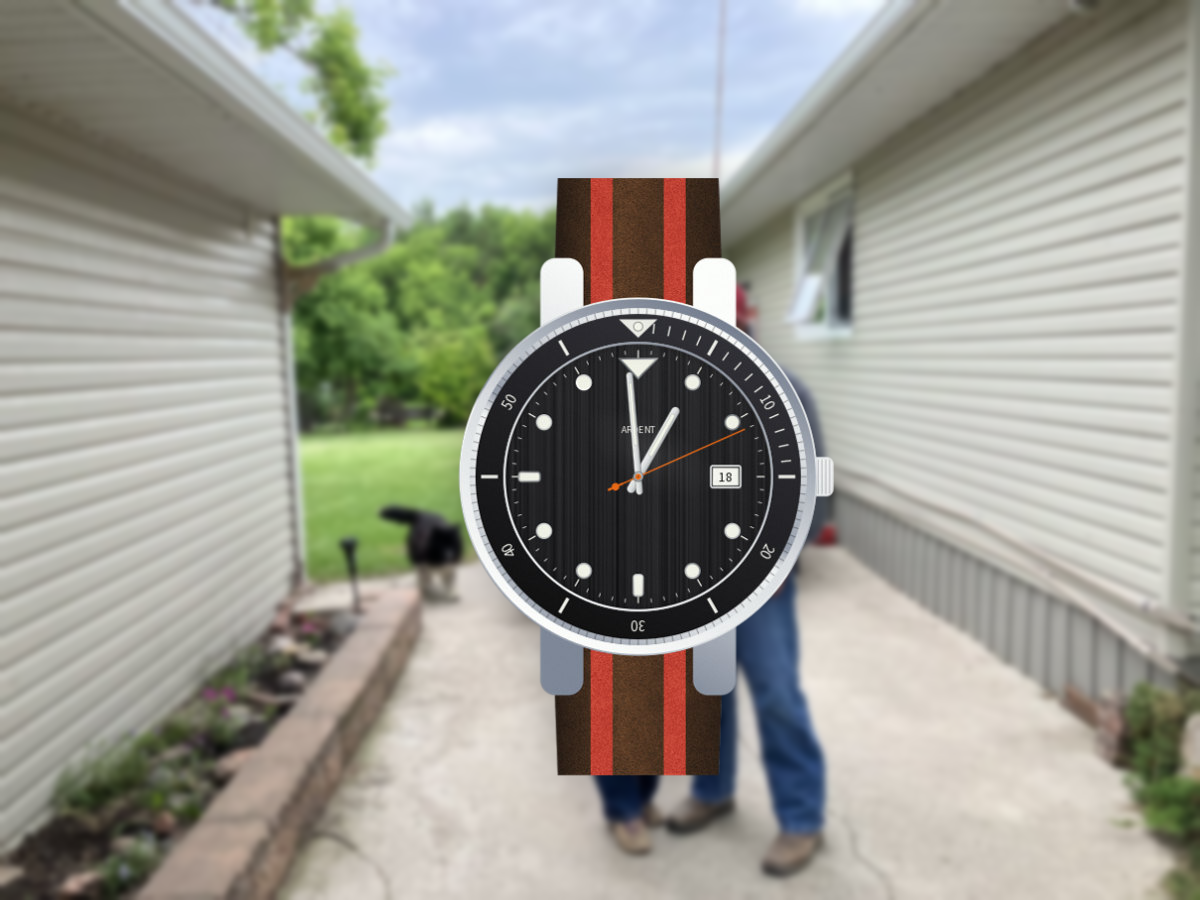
{"hour": 12, "minute": 59, "second": 11}
